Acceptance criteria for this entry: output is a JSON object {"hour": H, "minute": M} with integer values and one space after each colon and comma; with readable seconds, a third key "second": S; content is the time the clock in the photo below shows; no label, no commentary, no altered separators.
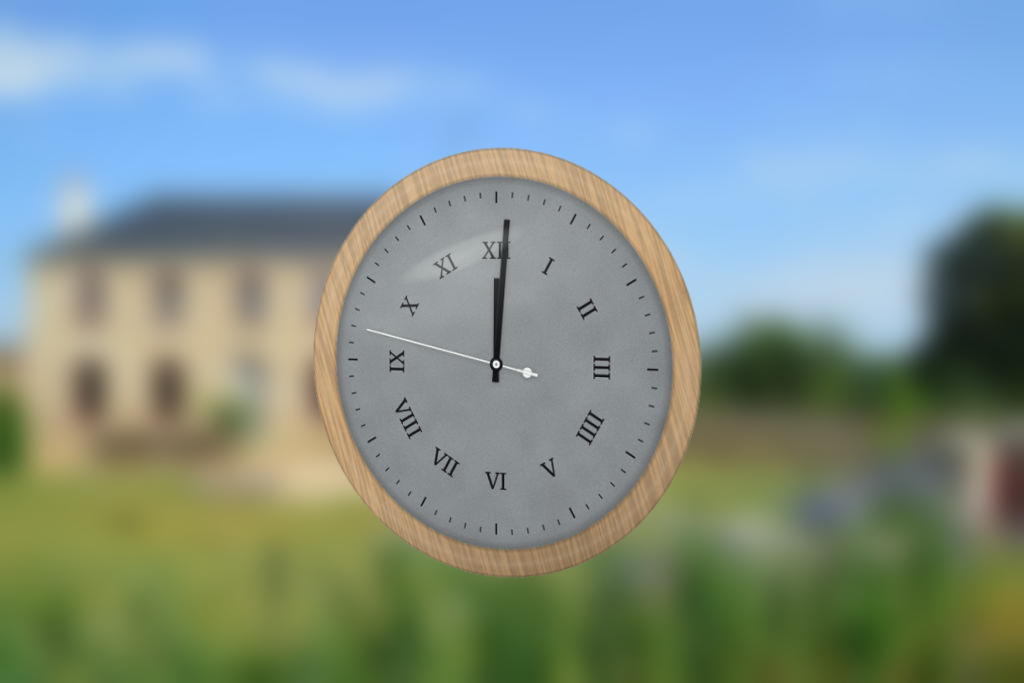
{"hour": 12, "minute": 0, "second": 47}
